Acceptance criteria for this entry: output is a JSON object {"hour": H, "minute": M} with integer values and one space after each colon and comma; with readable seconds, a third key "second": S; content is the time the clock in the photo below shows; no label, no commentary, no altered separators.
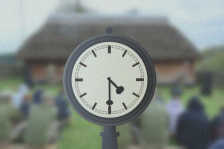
{"hour": 4, "minute": 30}
